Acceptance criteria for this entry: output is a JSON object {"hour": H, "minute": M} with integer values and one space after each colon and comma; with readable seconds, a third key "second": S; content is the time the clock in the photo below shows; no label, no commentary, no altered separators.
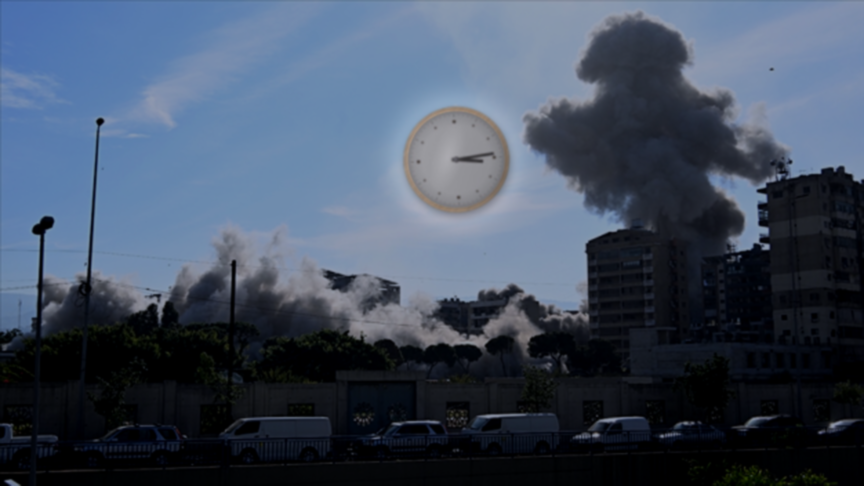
{"hour": 3, "minute": 14}
